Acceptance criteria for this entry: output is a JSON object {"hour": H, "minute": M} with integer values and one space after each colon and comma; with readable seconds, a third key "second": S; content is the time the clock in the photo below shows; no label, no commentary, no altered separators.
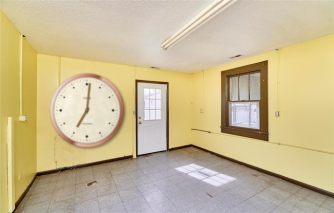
{"hour": 7, "minute": 1}
